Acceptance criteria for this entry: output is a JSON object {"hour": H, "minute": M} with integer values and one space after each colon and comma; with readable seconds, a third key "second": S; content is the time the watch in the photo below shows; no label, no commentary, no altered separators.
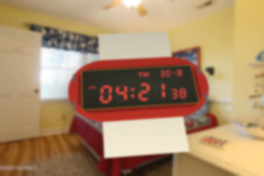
{"hour": 4, "minute": 21}
